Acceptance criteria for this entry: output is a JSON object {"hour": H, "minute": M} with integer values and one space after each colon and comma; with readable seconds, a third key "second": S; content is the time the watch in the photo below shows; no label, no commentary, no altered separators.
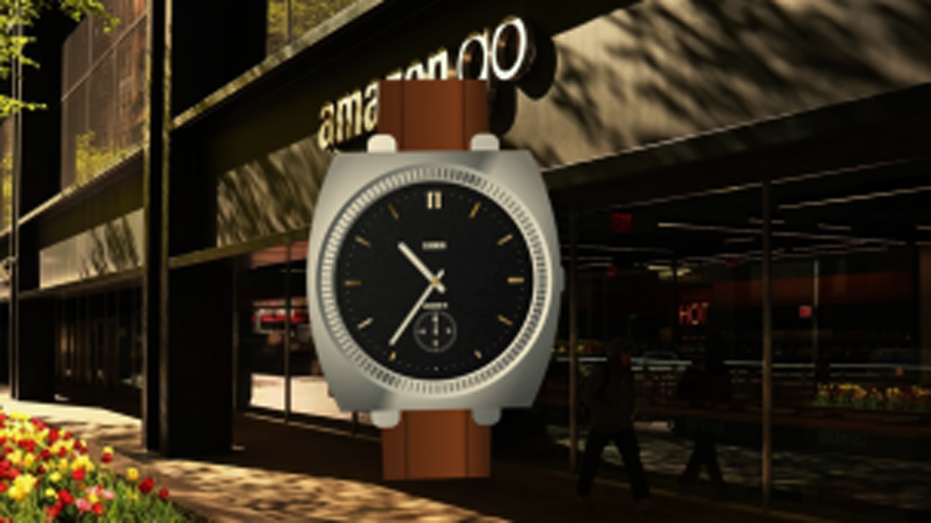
{"hour": 10, "minute": 36}
